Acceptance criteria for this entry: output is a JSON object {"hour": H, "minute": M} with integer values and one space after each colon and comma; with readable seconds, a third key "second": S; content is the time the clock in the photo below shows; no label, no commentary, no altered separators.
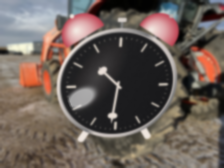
{"hour": 10, "minute": 31}
